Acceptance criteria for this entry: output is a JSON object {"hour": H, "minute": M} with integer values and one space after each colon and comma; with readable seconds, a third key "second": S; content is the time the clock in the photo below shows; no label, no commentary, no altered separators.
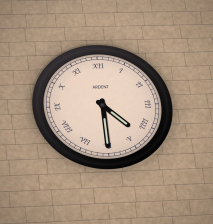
{"hour": 4, "minute": 30}
